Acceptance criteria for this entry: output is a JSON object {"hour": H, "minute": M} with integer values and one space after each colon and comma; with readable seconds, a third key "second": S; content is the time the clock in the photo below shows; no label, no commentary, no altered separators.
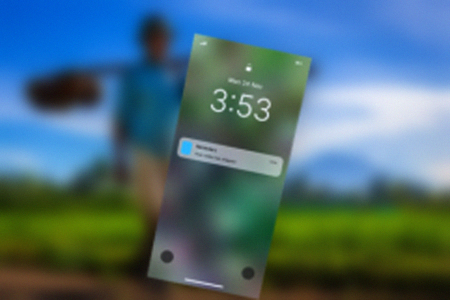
{"hour": 3, "minute": 53}
